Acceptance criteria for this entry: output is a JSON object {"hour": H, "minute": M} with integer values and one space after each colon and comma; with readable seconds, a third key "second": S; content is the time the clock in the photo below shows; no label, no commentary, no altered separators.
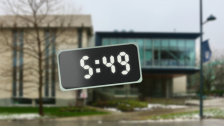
{"hour": 5, "minute": 49}
